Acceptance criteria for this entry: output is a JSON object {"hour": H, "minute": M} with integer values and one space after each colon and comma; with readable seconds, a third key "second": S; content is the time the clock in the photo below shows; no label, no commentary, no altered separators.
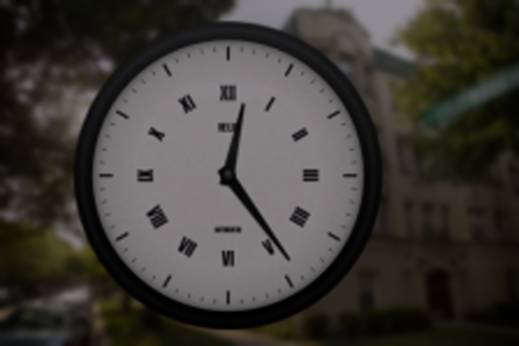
{"hour": 12, "minute": 24}
